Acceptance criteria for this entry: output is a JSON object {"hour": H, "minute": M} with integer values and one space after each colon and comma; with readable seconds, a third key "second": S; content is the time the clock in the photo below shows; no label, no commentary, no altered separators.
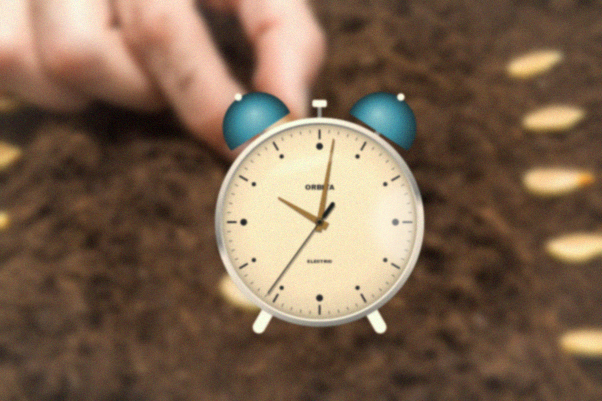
{"hour": 10, "minute": 1, "second": 36}
